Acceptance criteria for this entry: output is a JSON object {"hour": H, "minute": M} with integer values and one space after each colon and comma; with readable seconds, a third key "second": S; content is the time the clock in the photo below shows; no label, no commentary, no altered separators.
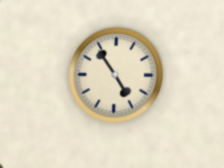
{"hour": 4, "minute": 54}
